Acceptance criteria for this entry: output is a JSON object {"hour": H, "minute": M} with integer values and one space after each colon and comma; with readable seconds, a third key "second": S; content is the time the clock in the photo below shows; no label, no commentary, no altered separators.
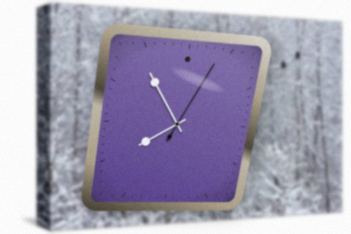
{"hour": 7, "minute": 54, "second": 4}
